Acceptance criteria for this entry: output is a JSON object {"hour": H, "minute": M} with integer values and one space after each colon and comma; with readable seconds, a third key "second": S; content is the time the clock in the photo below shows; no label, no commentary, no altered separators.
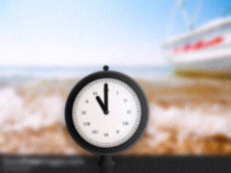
{"hour": 11, "minute": 0}
